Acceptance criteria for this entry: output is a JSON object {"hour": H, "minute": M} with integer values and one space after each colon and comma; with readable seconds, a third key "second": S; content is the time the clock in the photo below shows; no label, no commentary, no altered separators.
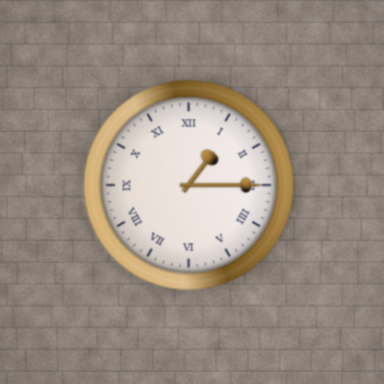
{"hour": 1, "minute": 15}
